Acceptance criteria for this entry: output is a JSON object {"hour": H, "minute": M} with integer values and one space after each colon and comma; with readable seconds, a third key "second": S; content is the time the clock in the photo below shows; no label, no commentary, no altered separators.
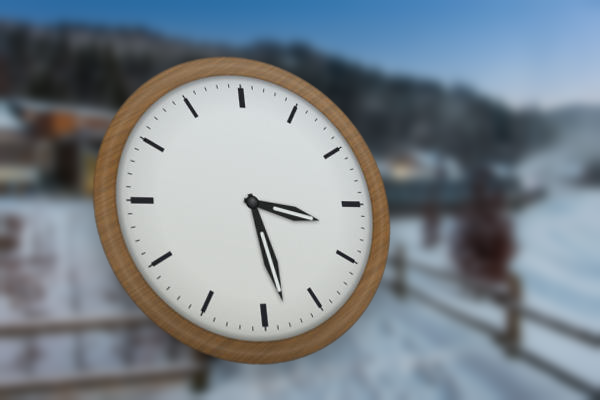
{"hour": 3, "minute": 28}
